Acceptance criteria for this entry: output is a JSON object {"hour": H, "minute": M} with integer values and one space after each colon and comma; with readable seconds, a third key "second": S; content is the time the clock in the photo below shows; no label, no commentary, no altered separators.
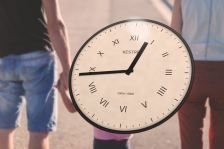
{"hour": 12, "minute": 44}
